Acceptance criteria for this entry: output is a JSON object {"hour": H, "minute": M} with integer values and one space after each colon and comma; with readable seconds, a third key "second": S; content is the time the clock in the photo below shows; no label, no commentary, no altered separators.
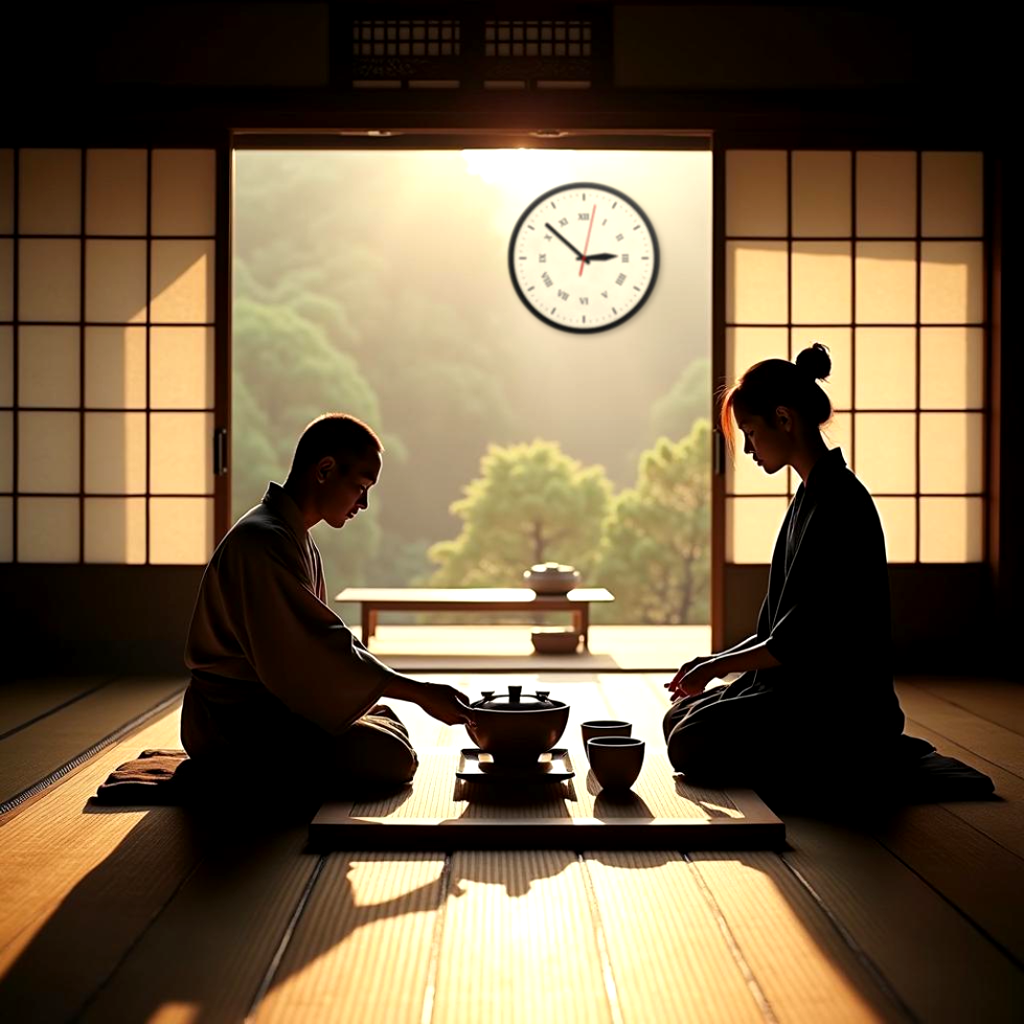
{"hour": 2, "minute": 52, "second": 2}
